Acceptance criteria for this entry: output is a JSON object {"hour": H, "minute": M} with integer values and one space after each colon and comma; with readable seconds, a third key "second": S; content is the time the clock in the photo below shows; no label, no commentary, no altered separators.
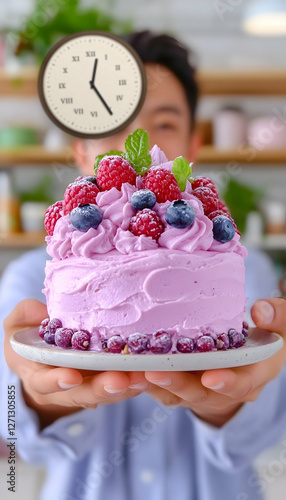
{"hour": 12, "minute": 25}
